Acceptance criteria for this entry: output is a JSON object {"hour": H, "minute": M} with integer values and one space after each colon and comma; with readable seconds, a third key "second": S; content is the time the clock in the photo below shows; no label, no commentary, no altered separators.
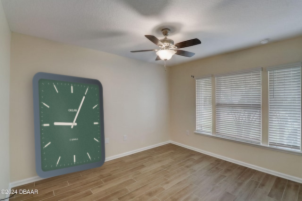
{"hour": 9, "minute": 5}
